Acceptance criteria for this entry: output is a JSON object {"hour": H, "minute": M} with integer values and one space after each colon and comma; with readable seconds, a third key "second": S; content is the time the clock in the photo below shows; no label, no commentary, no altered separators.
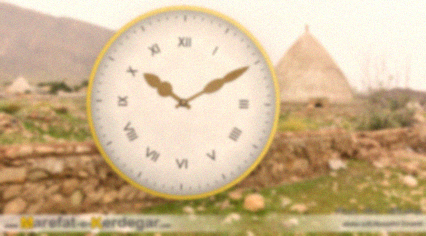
{"hour": 10, "minute": 10}
